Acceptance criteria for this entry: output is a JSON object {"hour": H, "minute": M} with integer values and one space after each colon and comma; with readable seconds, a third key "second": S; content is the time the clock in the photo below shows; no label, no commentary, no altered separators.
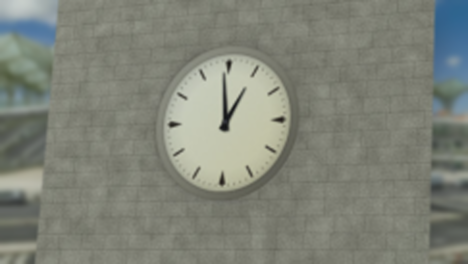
{"hour": 12, "minute": 59}
